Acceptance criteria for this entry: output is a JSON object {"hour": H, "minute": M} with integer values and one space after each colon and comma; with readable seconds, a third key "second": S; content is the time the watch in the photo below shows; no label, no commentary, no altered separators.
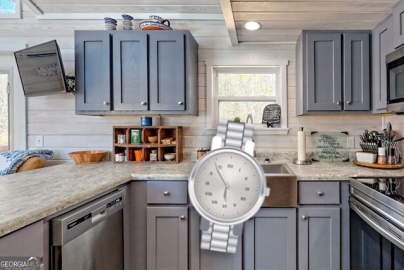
{"hour": 5, "minute": 54}
